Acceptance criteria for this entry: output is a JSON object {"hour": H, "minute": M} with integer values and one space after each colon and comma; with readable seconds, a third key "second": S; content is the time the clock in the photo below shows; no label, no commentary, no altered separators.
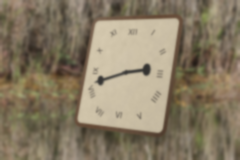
{"hour": 2, "minute": 42}
